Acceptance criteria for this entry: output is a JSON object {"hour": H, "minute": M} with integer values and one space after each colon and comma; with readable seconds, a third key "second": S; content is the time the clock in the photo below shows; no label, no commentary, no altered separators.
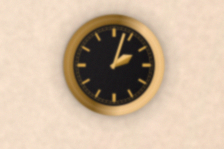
{"hour": 2, "minute": 3}
